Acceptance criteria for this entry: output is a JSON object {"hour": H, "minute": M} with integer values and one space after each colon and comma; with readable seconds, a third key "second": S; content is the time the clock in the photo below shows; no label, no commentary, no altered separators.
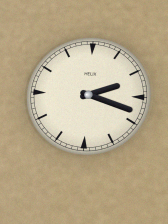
{"hour": 2, "minute": 18}
